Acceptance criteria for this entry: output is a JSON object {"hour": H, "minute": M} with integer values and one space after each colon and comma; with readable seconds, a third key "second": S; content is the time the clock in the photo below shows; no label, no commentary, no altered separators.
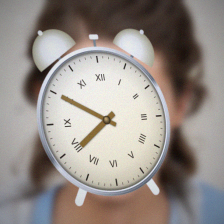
{"hour": 7, "minute": 50}
